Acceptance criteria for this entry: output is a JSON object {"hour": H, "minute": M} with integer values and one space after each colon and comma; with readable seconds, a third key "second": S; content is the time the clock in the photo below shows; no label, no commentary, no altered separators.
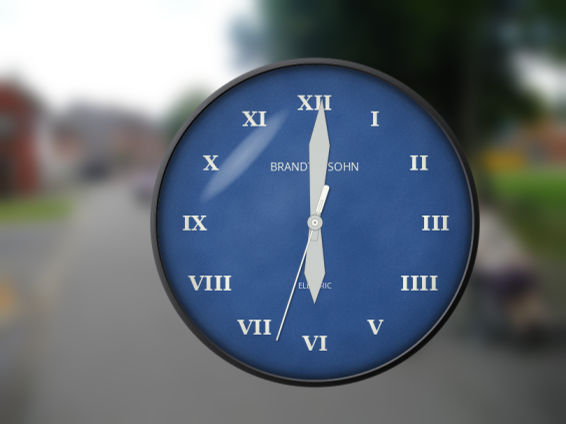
{"hour": 6, "minute": 0, "second": 33}
